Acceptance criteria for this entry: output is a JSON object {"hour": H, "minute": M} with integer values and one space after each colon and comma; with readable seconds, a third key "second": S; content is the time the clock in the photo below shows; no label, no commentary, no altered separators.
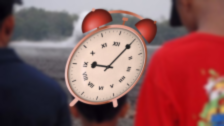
{"hour": 9, "minute": 5}
